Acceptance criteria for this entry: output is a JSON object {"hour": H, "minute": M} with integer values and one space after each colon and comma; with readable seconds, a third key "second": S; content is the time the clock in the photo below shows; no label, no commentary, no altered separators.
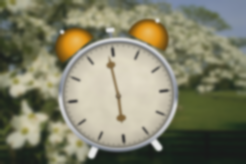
{"hour": 5, "minute": 59}
